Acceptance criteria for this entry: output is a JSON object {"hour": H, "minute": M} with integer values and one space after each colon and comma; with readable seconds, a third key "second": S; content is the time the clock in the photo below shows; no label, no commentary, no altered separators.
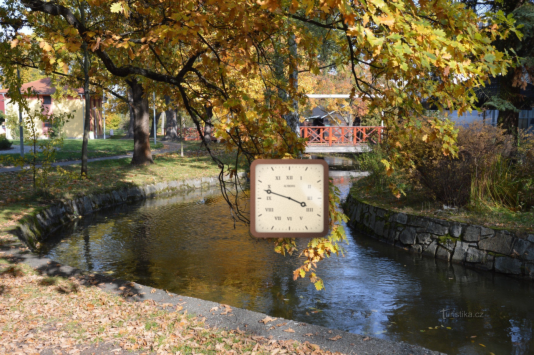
{"hour": 3, "minute": 48}
